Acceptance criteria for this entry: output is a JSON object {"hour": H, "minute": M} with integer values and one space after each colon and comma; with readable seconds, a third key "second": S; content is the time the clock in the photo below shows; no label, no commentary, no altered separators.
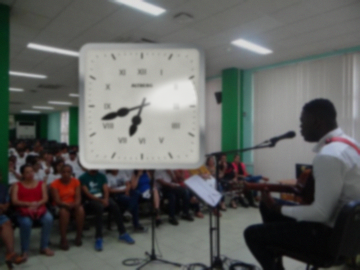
{"hour": 6, "minute": 42}
